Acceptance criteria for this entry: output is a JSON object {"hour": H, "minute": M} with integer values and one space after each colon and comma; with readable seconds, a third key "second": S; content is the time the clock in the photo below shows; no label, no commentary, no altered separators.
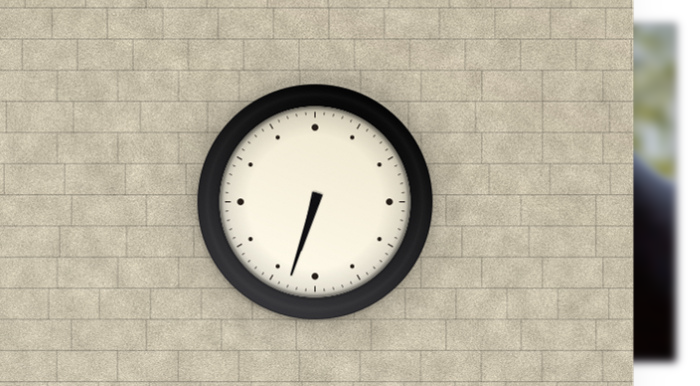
{"hour": 6, "minute": 33}
